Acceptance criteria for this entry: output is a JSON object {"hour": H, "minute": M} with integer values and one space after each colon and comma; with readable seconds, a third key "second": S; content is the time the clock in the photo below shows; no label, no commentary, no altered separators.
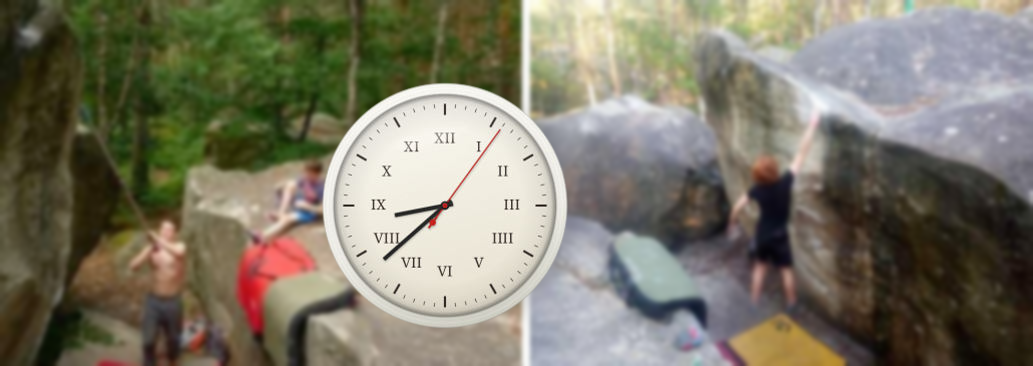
{"hour": 8, "minute": 38, "second": 6}
